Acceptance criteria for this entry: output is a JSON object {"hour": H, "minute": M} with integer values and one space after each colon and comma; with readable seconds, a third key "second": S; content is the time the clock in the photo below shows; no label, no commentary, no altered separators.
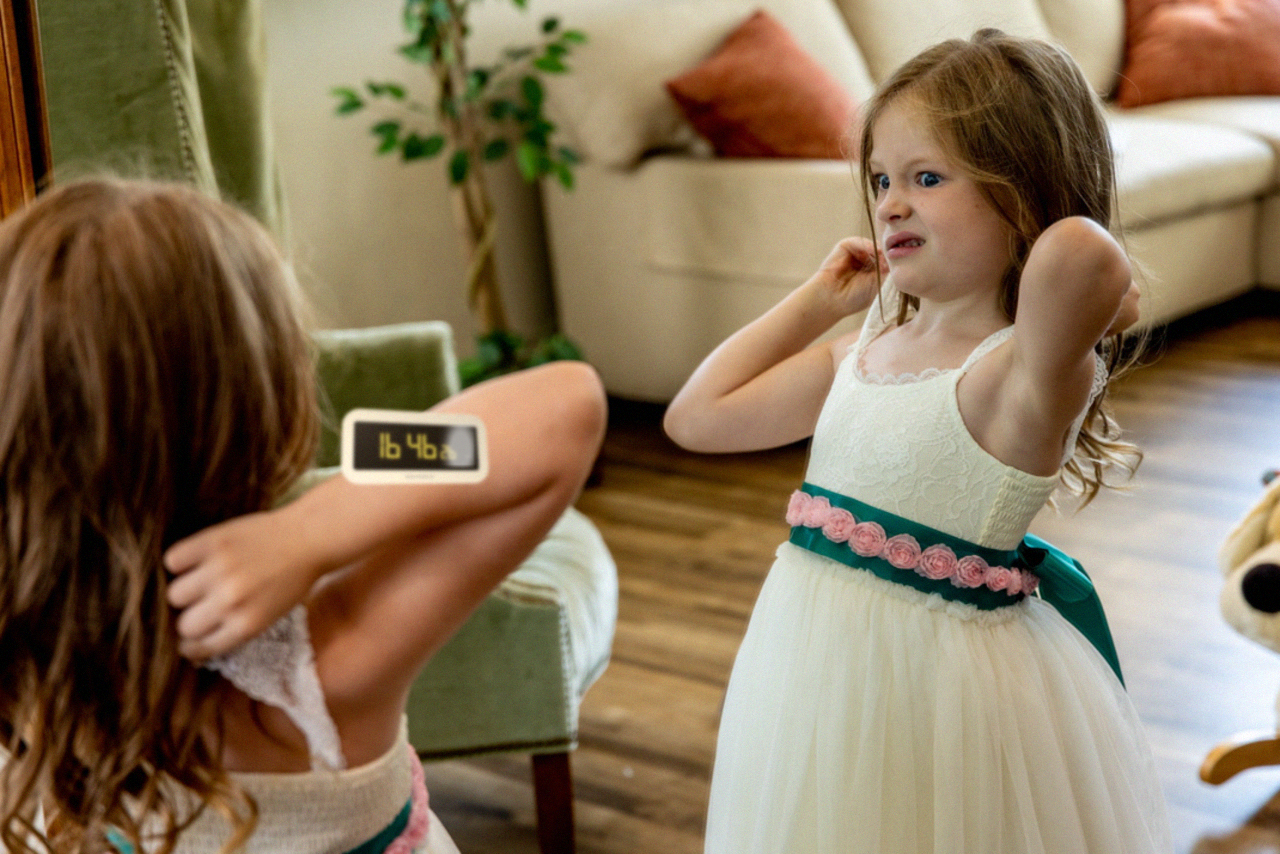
{"hour": 16, "minute": 46}
